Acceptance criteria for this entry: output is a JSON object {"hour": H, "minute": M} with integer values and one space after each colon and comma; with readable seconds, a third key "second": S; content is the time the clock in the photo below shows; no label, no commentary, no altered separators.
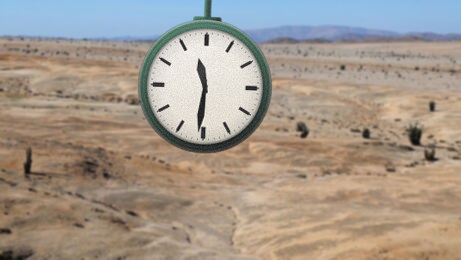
{"hour": 11, "minute": 31}
